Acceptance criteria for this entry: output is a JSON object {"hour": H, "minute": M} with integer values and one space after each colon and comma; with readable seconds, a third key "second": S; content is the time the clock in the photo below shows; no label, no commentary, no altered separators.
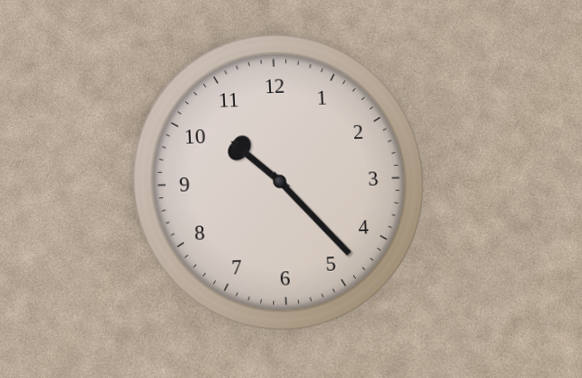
{"hour": 10, "minute": 23}
